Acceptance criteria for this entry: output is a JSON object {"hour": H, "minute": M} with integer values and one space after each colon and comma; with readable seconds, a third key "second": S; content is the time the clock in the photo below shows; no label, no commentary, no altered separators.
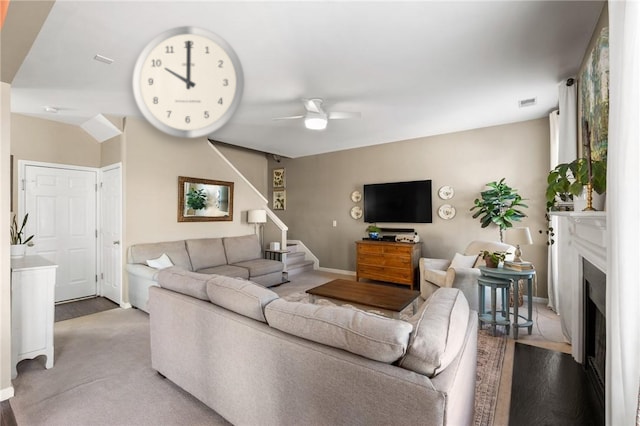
{"hour": 10, "minute": 0}
